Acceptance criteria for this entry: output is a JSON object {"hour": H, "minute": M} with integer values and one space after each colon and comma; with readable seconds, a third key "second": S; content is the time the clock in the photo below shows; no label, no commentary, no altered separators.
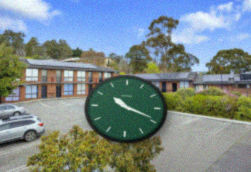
{"hour": 10, "minute": 19}
